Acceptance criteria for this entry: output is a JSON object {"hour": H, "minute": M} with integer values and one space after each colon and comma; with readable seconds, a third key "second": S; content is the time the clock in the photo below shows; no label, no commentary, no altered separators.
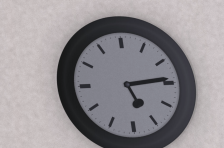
{"hour": 5, "minute": 14}
